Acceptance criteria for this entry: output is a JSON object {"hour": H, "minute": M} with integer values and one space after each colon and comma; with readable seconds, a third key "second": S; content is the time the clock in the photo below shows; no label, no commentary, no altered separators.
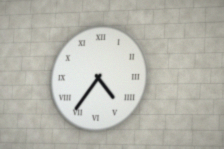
{"hour": 4, "minute": 36}
